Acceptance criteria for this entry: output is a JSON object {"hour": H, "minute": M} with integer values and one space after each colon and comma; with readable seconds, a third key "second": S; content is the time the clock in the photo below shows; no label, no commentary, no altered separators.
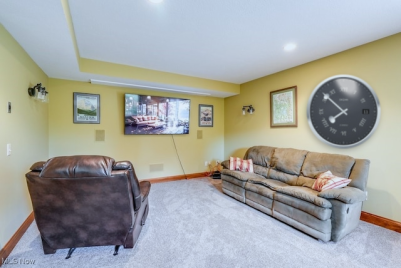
{"hour": 7, "minute": 52}
